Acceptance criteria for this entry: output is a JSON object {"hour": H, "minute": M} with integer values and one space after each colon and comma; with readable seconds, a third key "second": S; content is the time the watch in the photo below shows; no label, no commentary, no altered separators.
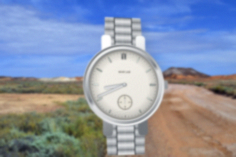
{"hour": 8, "minute": 41}
